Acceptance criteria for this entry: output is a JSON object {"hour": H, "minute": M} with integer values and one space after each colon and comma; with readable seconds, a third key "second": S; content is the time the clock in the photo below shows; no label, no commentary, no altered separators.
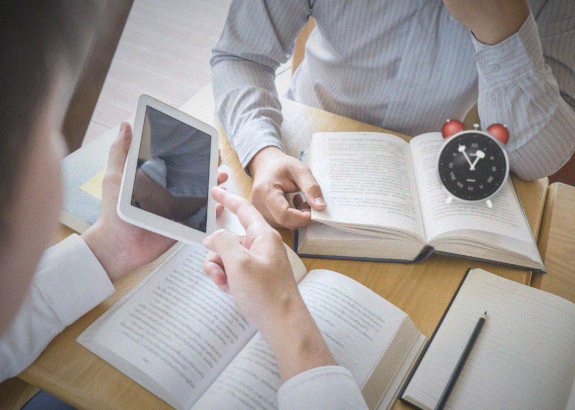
{"hour": 12, "minute": 54}
